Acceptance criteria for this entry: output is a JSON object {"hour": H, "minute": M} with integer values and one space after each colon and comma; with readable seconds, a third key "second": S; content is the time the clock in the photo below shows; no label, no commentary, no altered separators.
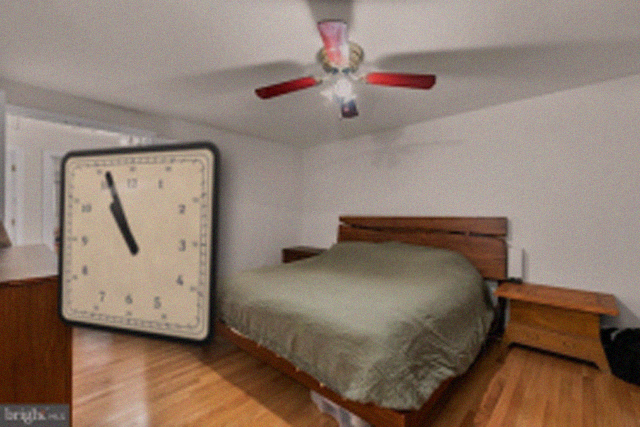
{"hour": 10, "minute": 56}
